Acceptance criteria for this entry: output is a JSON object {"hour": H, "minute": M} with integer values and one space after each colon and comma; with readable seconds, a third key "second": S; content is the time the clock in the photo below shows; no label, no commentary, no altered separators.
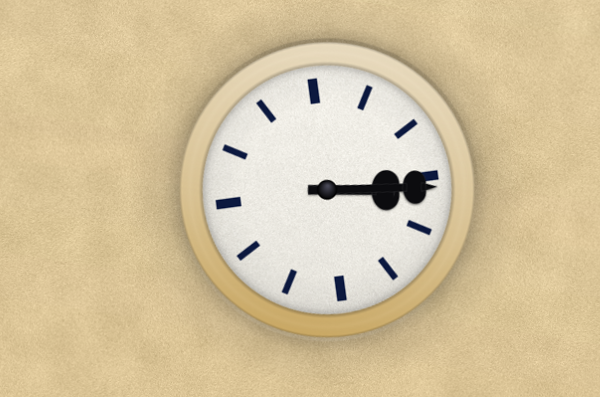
{"hour": 3, "minute": 16}
